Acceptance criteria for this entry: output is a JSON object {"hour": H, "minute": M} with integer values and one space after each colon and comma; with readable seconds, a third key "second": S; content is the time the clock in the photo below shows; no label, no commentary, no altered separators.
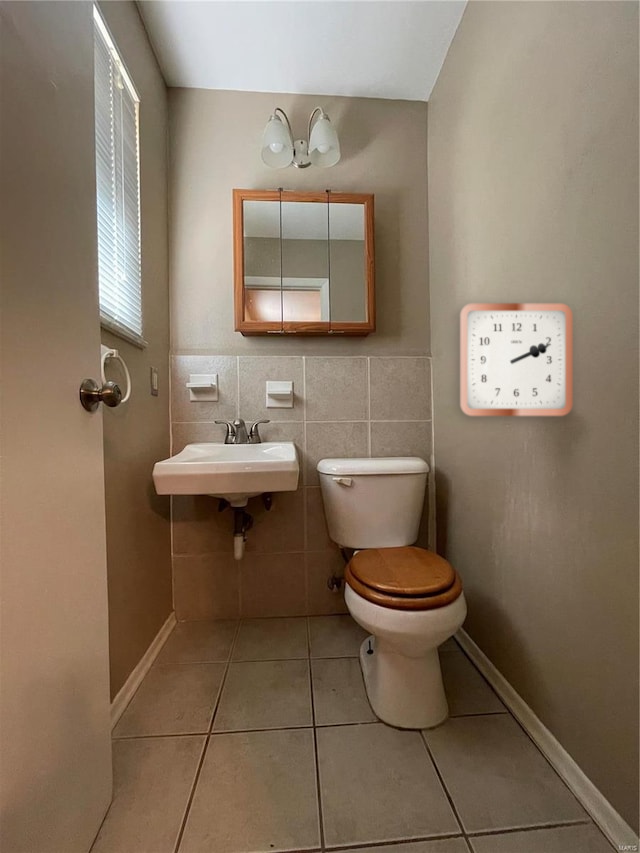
{"hour": 2, "minute": 11}
